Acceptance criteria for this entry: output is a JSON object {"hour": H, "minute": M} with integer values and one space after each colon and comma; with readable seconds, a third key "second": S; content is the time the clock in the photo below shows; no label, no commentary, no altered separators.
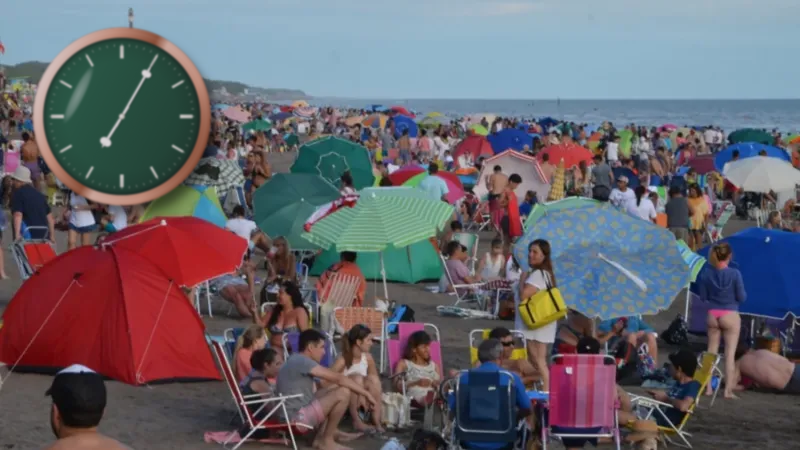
{"hour": 7, "minute": 5}
